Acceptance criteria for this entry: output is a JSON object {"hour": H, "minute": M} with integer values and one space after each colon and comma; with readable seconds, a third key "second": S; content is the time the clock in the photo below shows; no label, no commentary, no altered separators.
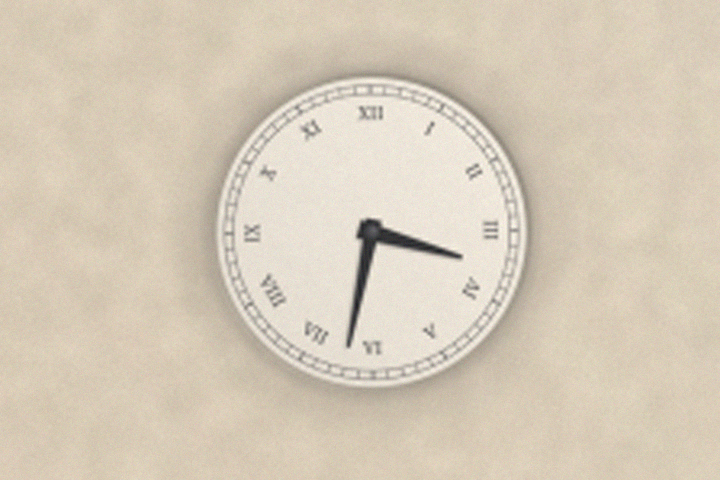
{"hour": 3, "minute": 32}
